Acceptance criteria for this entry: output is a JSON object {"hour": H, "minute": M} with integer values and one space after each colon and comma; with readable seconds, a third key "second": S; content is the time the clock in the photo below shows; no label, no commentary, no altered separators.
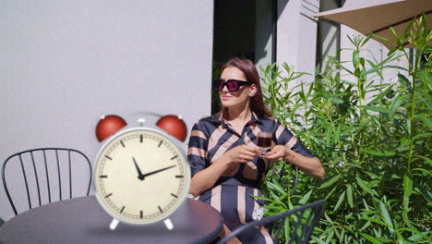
{"hour": 11, "minute": 12}
